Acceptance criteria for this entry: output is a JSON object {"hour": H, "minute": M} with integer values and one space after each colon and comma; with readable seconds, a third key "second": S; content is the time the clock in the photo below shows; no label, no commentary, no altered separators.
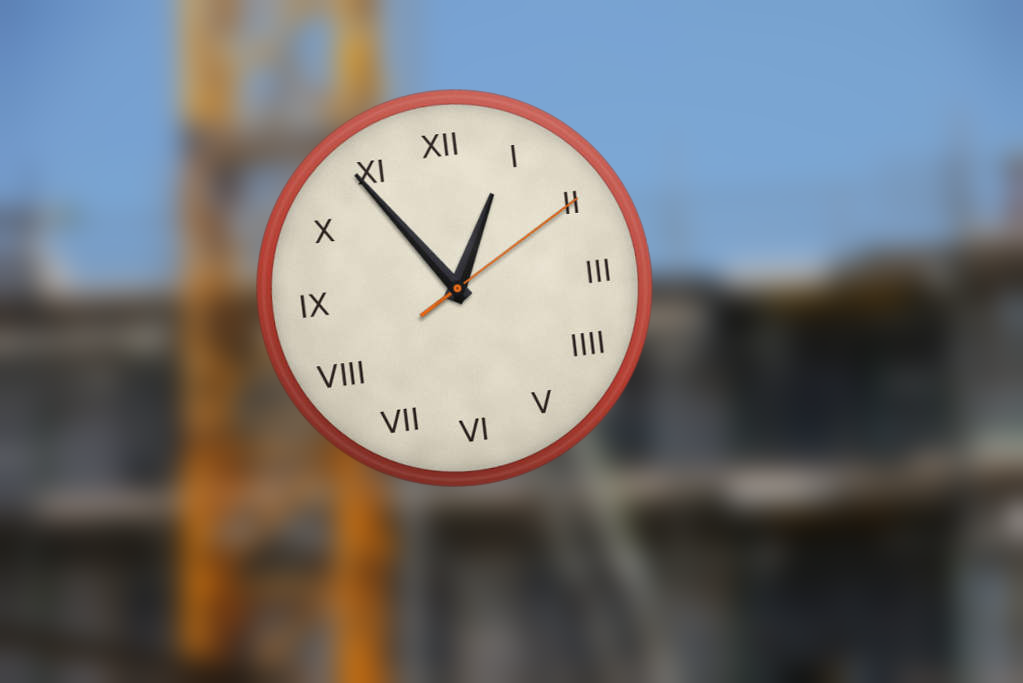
{"hour": 12, "minute": 54, "second": 10}
